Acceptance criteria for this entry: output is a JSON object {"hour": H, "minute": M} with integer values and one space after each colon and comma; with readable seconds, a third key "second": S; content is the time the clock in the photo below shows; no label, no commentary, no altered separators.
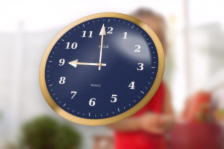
{"hour": 8, "minute": 59}
